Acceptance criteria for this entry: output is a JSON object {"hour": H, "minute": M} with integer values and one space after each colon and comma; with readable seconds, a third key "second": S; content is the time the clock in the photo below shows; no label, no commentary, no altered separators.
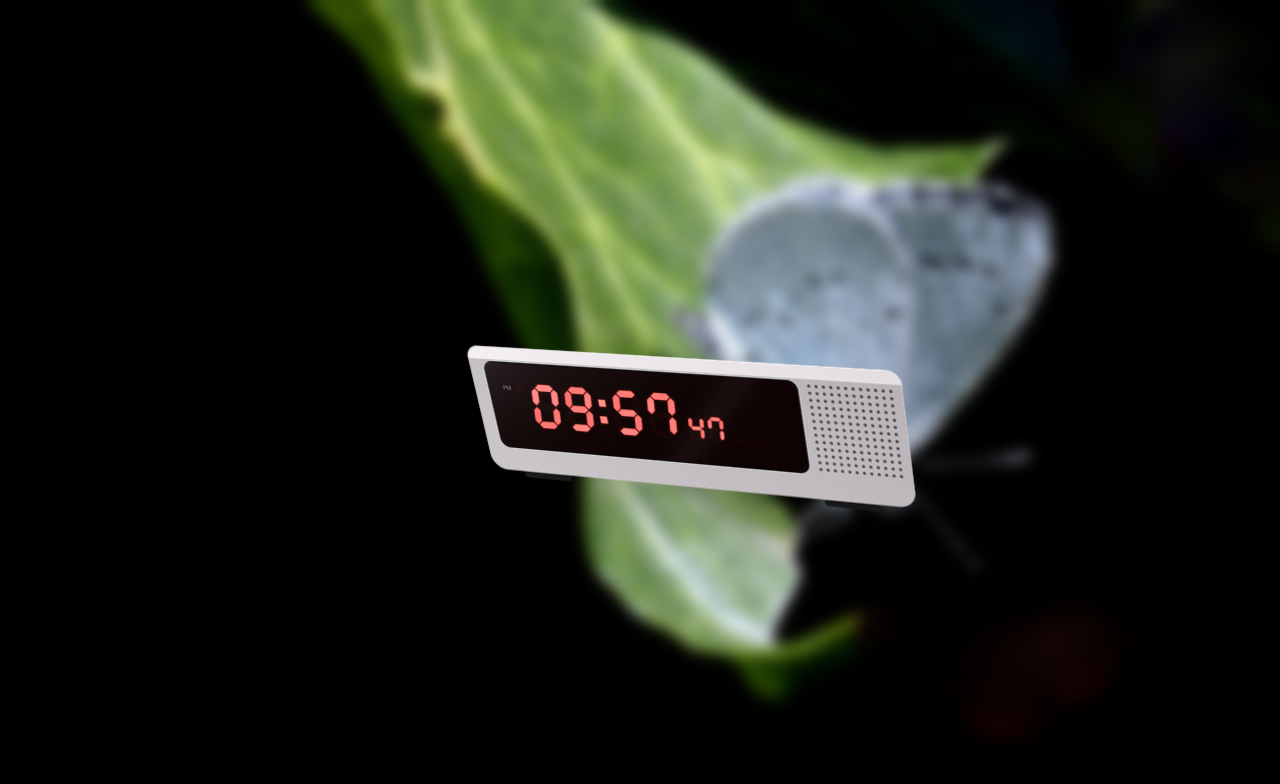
{"hour": 9, "minute": 57, "second": 47}
